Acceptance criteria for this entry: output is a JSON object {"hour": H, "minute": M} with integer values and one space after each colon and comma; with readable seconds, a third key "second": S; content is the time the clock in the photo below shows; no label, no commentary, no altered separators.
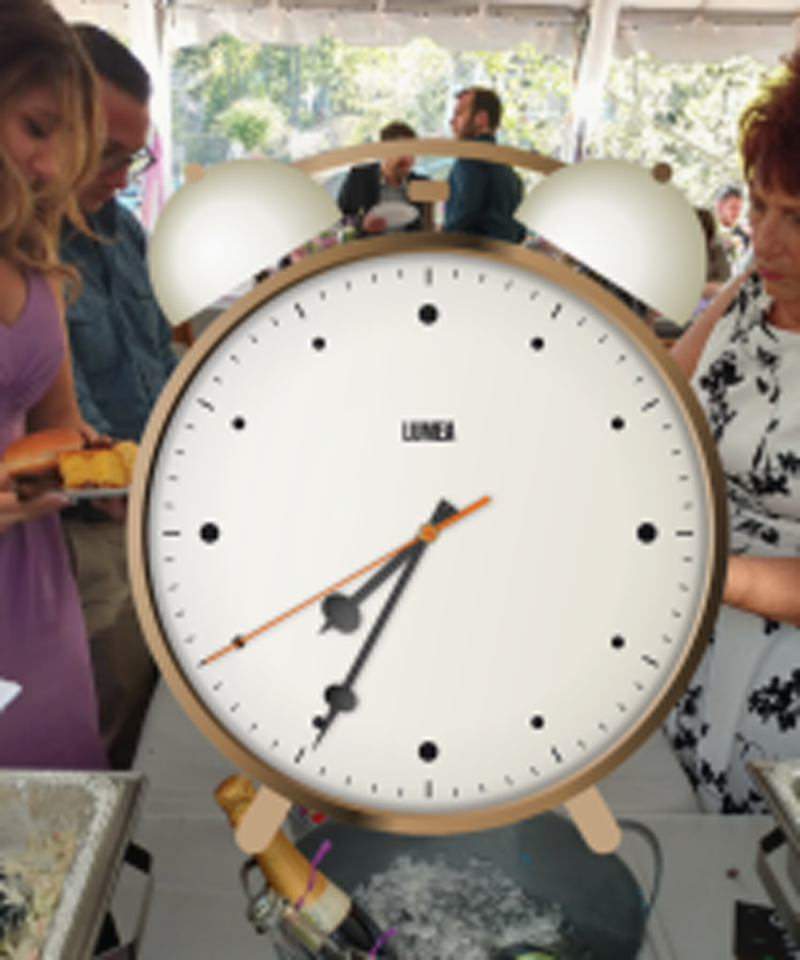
{"hour": 7, "minute": 34, "second": 40}
